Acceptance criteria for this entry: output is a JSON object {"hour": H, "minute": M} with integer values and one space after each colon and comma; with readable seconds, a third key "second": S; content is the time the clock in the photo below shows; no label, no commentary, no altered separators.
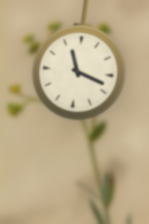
{"hour": 11, "minute": 18}
